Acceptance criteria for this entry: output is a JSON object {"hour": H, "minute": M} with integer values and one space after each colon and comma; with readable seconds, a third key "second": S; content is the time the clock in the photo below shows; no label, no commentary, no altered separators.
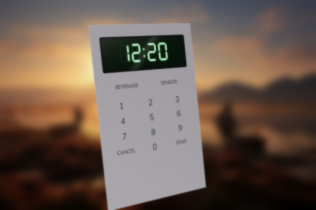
{"hour": 12, "minute": 20}
